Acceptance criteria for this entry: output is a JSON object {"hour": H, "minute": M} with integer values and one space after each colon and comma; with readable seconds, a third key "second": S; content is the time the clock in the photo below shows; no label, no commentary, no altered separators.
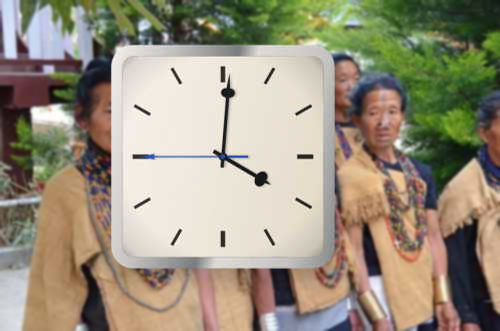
{"hour": 4, "minute": 0, "second": 45}
